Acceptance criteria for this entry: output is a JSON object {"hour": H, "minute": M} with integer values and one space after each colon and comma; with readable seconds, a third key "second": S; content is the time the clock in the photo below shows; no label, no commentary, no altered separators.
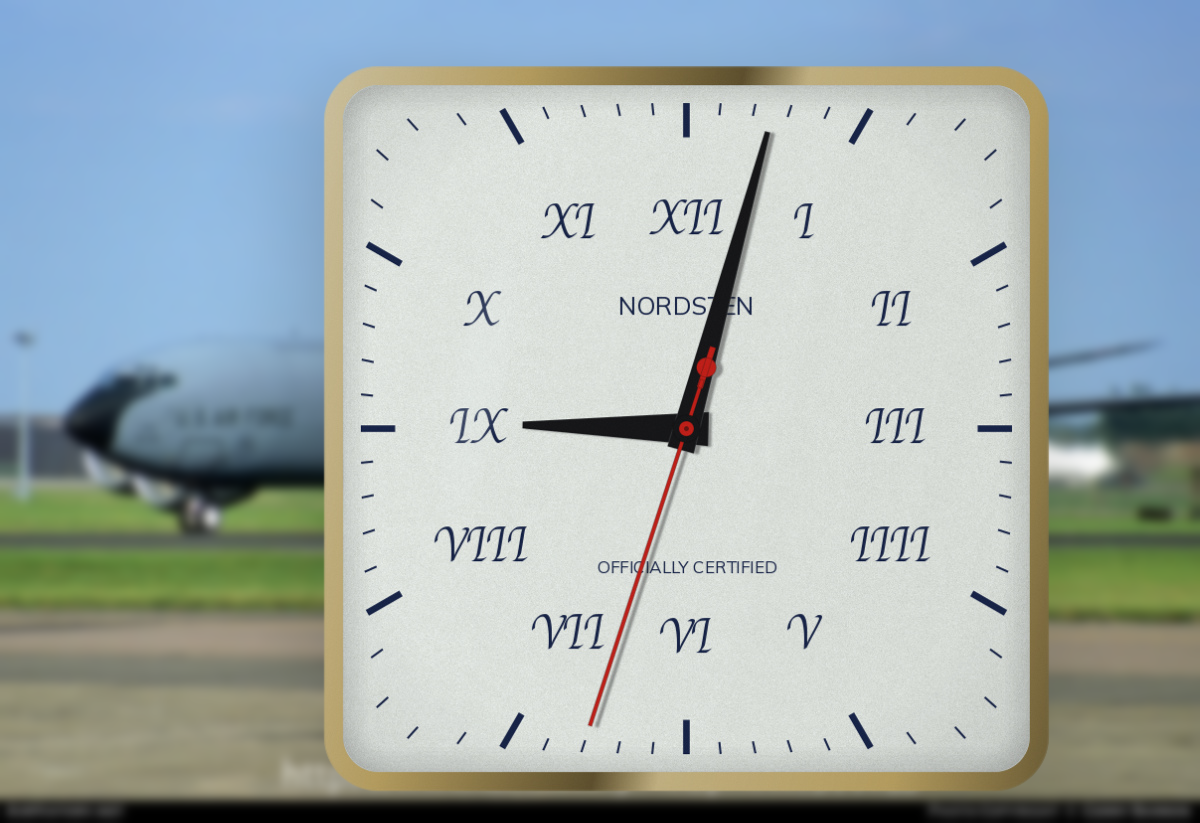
{"hour": 9, "minute": 2, "second": 33}
